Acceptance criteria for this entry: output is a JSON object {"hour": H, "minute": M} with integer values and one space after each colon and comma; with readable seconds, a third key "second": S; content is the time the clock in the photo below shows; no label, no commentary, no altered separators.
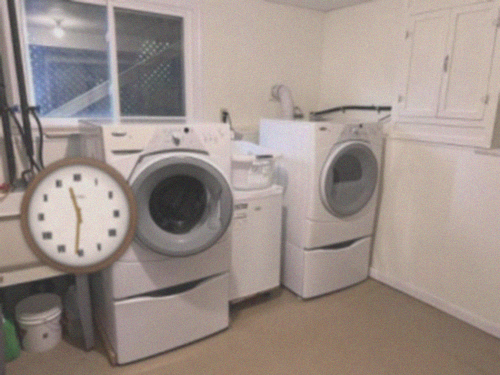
{"hour": 11, "minute": 31}
